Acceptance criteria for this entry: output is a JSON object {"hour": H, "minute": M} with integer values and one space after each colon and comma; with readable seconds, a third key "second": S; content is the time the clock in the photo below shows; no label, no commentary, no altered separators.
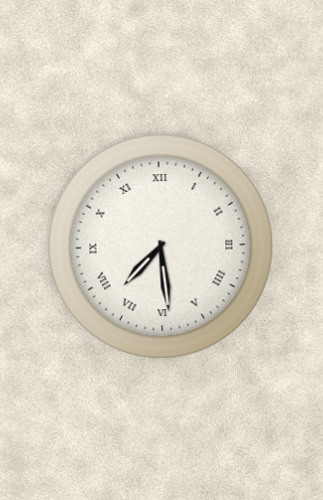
{"hour": 7, "minute": 29}
